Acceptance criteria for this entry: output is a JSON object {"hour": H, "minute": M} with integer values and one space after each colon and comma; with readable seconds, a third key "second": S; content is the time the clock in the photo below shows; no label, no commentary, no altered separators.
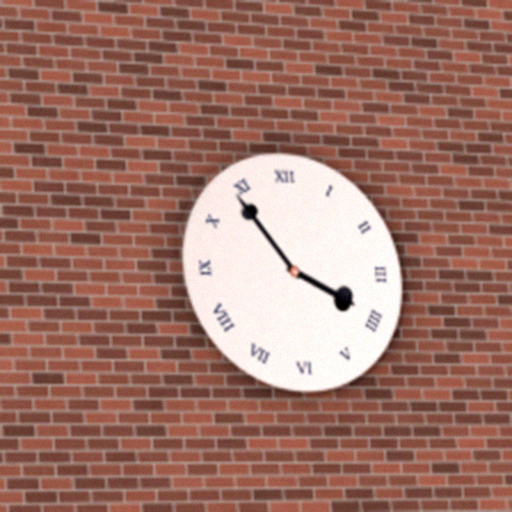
{"hour": 3, "minute": 54}
